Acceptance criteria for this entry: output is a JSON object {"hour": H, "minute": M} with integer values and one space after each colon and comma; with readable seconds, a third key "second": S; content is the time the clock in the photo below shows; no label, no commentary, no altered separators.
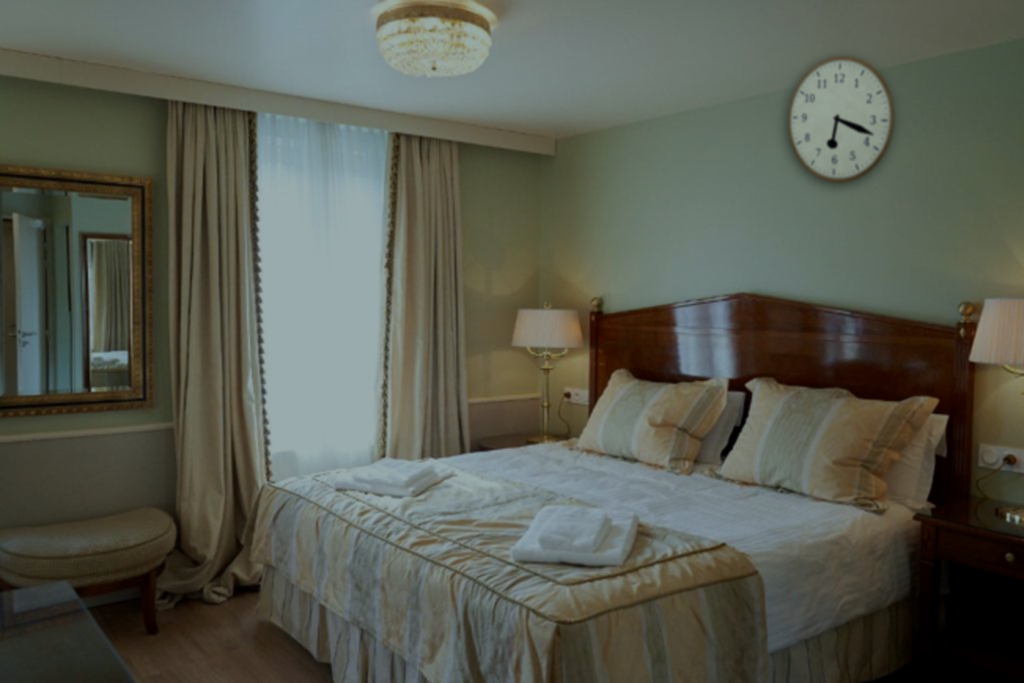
{"hour": 6, "minute": 18}
